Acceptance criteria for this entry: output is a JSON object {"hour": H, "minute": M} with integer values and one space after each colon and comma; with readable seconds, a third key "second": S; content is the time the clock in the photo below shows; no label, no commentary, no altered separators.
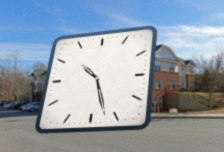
{"hour": 10, "minute": 27}
